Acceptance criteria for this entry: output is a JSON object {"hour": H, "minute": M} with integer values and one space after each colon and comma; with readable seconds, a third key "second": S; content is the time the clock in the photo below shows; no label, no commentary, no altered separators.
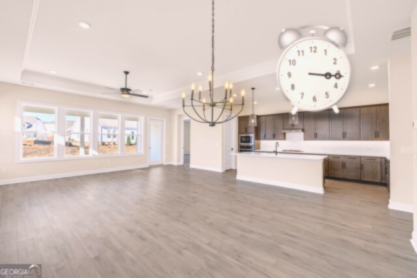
{"hour": 3, "minute": 16}
